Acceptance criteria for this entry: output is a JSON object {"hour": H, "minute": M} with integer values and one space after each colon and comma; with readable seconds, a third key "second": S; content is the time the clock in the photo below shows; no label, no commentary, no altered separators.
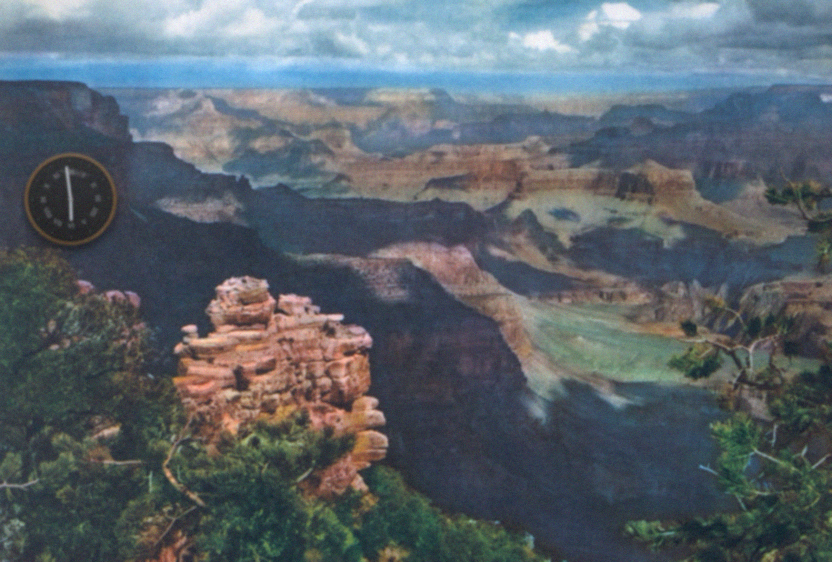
{"hour": 5, "minute": 59}
